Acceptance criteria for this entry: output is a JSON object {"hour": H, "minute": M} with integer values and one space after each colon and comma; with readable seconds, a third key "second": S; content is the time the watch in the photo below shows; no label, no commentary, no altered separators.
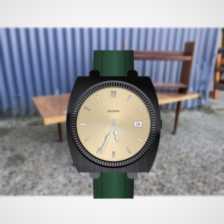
{"hour": 5, "minute": 34}
